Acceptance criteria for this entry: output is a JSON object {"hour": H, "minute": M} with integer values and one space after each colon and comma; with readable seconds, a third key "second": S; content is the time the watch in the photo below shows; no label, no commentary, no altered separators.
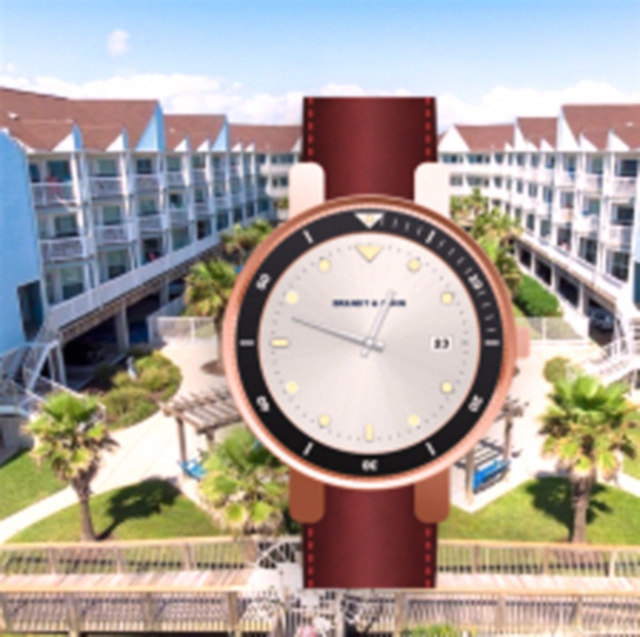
{"hour": 12, "minute": 48}
